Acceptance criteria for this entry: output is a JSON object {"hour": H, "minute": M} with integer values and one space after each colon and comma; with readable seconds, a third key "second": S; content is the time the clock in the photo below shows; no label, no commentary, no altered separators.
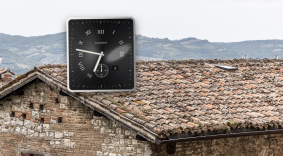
{"hour": 6, "minute": 47}
